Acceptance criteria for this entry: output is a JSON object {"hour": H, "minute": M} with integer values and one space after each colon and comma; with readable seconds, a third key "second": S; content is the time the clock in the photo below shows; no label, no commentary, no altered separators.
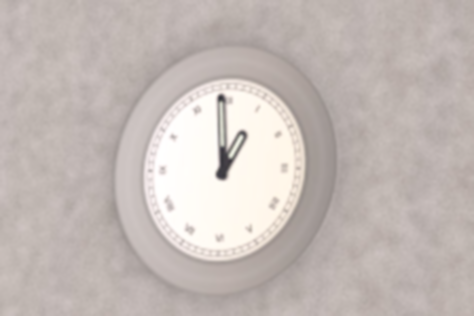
{"hour": 12, "minute": 59}
